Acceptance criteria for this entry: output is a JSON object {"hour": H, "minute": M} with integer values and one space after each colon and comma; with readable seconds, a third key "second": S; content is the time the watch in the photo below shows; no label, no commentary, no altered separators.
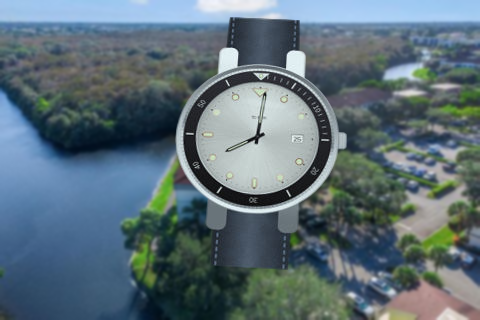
{"hour": 8, "minute": 1}
